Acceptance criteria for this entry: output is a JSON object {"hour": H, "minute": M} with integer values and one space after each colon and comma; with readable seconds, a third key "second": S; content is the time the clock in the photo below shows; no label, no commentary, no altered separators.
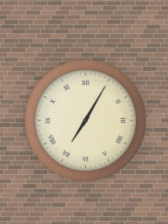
{"hour": 7, "minute": 5}
